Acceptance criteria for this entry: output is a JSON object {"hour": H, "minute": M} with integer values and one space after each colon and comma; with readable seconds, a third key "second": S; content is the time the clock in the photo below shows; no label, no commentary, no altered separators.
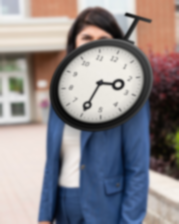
{"hour": 2, "minute": 30}
